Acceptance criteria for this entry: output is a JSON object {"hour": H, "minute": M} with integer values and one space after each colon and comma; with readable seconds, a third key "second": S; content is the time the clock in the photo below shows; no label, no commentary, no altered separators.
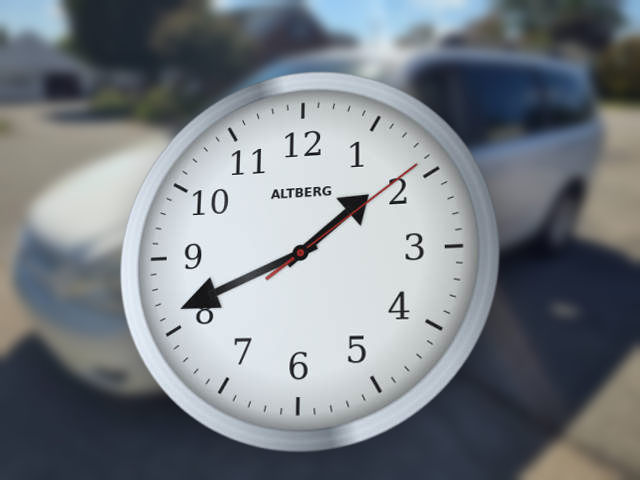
{"hour": 1, "minute": 41, "second": 9}
